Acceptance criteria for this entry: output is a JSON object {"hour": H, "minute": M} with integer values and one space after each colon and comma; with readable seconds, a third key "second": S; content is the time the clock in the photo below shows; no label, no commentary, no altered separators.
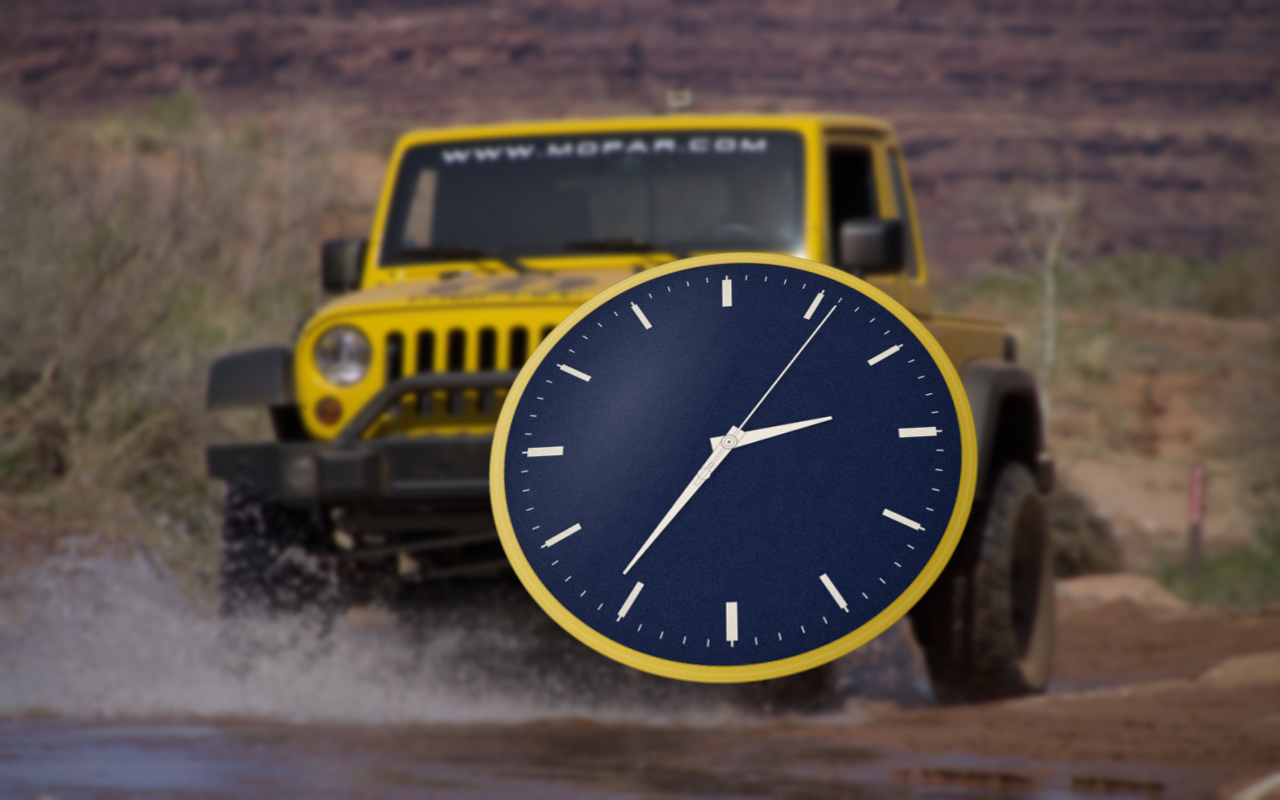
{"hour": 2, "minute": 36, "second": 6}
